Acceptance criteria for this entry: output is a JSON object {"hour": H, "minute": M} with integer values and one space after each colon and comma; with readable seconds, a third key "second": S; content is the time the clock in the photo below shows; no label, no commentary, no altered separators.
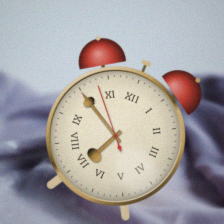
{"hour": 6, "minute": 49, "second": 53}
